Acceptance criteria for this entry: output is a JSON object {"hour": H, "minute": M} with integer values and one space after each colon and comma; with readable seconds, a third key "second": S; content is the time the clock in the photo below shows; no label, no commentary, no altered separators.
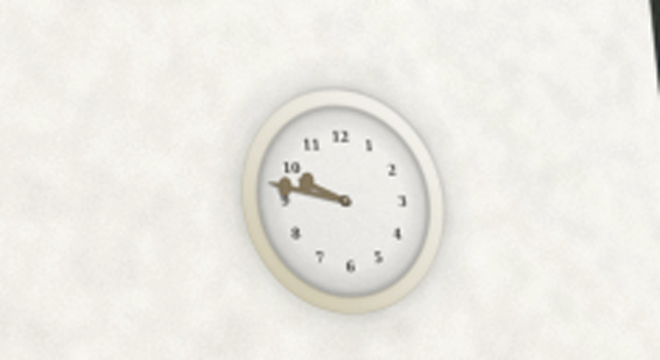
{"hour": 9, "minute": 47}
